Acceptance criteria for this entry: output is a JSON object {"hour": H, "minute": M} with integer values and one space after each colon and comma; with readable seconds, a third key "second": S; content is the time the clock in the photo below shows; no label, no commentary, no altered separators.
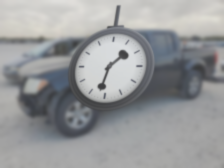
{"hour": 1, "minute": 32}
